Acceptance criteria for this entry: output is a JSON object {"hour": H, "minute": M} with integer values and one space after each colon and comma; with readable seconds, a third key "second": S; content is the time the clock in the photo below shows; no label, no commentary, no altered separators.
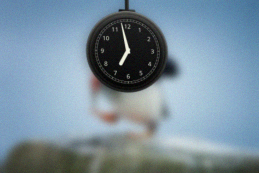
{"hour": 6, "minute": 58}
